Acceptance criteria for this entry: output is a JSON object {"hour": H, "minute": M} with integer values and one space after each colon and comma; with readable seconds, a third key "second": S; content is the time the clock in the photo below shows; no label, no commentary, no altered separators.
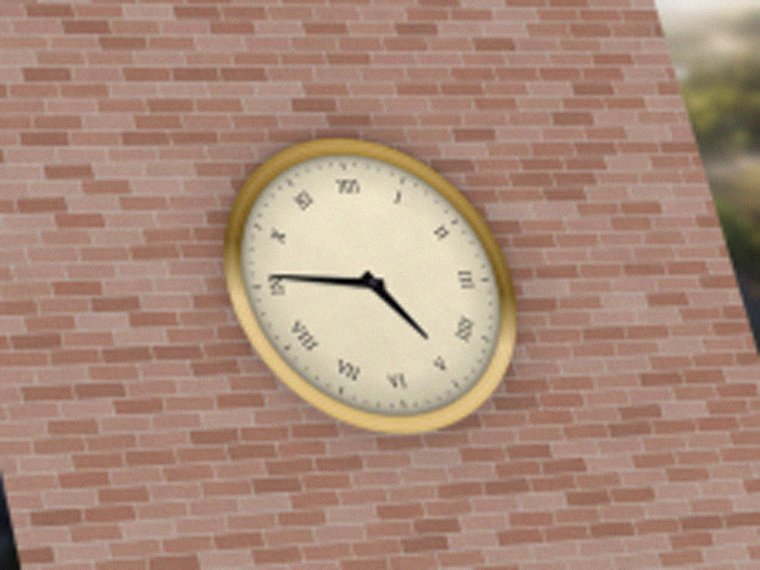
{"hour": 4, "minute": 46}
